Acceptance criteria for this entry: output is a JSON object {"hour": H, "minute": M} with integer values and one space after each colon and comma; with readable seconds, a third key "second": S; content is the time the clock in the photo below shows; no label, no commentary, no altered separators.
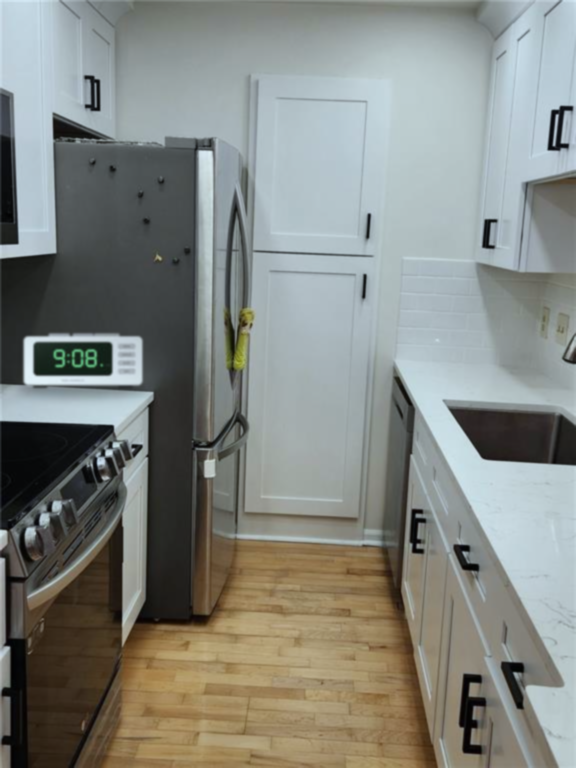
{"hour": 9, "minute": 8}
